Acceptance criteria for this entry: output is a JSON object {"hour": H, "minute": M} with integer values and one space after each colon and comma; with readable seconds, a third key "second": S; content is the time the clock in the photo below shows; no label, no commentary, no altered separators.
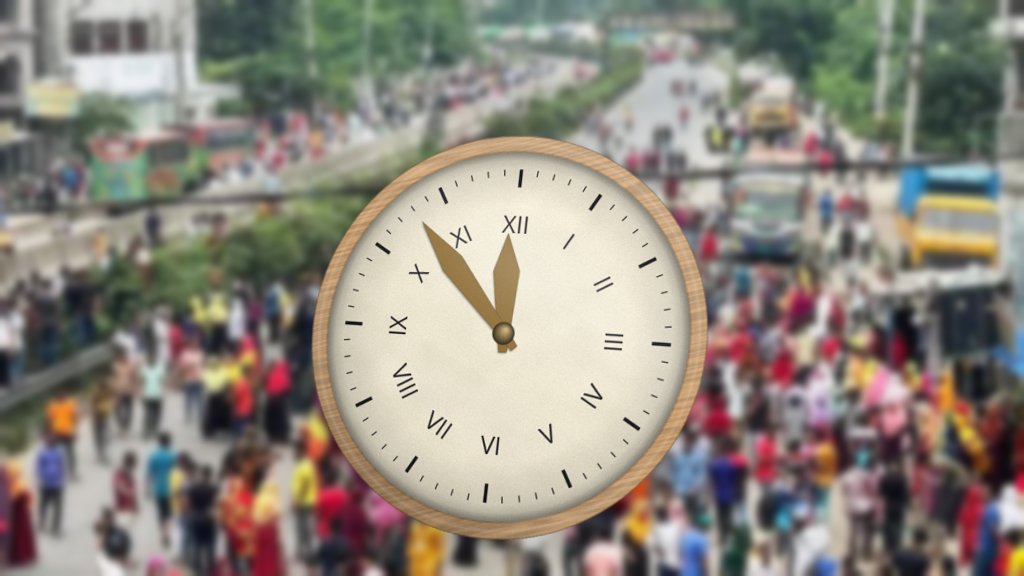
{"hour": 11, "minute": 53}
